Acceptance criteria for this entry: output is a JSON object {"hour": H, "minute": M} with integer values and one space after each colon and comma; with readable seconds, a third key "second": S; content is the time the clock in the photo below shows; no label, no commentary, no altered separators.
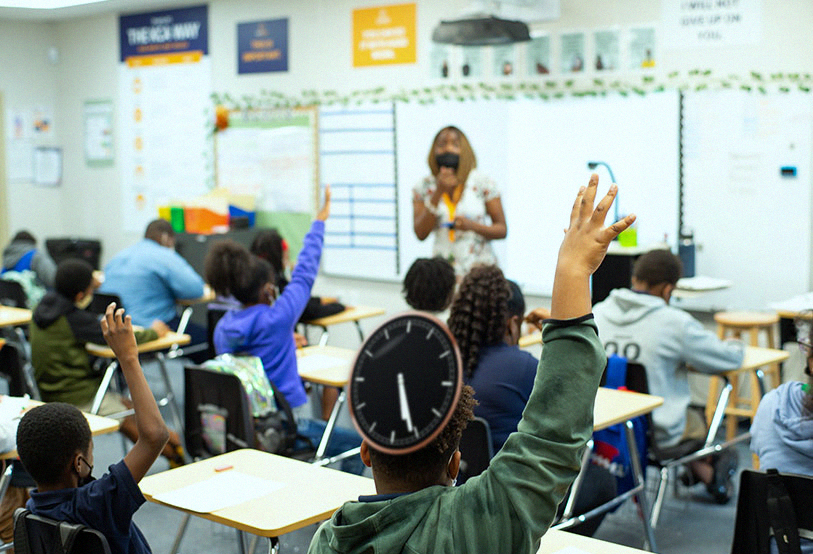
{"hour": 5, "minute": 26}
